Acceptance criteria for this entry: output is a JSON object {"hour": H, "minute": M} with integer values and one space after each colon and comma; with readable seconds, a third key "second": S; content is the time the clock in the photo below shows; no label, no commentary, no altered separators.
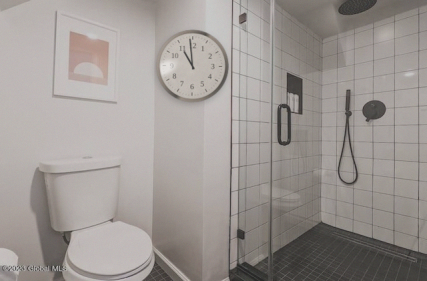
{"hour": 10, "minute": 59}
